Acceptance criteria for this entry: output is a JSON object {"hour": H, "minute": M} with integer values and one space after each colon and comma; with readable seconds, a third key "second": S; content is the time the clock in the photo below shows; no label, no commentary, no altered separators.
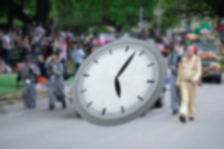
{"hour": 5, "minute": 3}
